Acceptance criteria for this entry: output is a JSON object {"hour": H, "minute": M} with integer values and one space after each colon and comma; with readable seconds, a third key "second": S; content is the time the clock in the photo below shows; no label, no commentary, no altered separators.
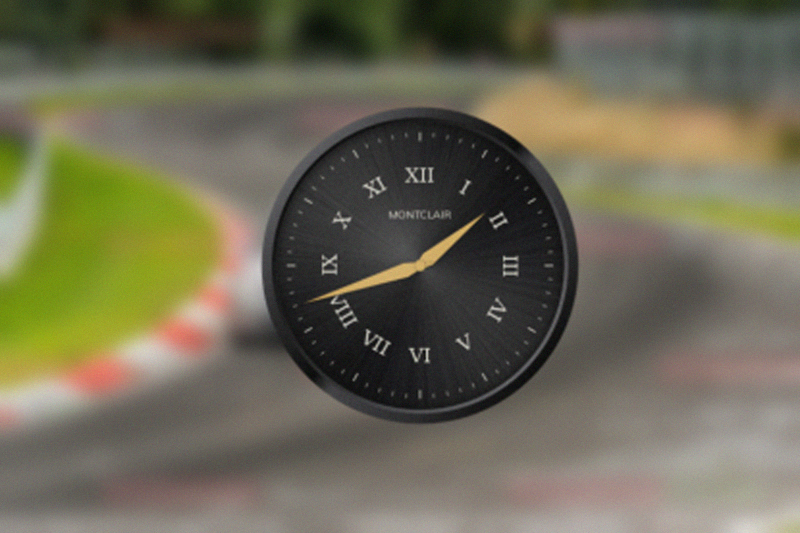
{"hour": 1, "minute": 42}
